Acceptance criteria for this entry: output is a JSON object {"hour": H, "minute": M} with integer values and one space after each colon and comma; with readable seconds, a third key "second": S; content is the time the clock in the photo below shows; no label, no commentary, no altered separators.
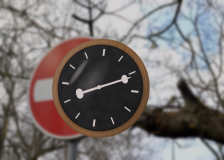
{"hour": 8, "minute": 11}
